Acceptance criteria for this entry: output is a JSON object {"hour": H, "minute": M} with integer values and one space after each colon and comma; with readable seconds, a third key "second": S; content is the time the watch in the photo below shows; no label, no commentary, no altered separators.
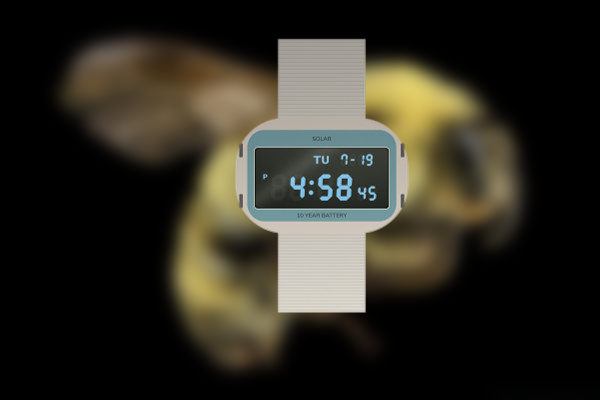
{"hour": 4, "minute": 58, "second": 45}
